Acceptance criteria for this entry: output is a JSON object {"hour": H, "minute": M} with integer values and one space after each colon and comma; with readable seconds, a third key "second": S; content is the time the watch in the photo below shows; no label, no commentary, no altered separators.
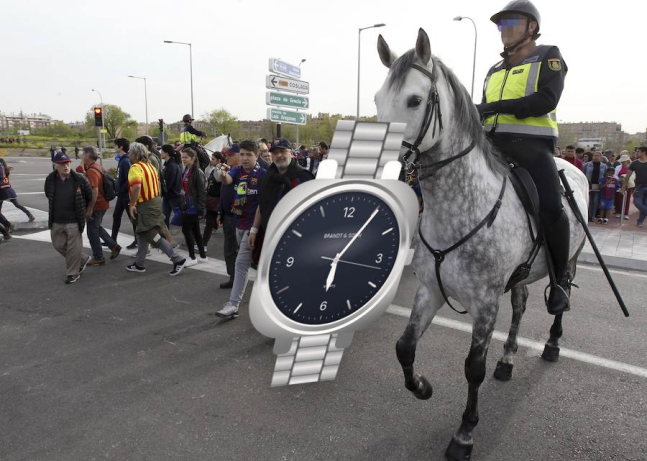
{"hour": 6, "minute": 5, "second": 17}
